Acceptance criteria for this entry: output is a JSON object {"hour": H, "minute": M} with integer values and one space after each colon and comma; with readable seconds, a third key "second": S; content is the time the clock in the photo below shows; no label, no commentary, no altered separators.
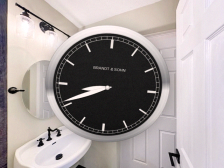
{"hour": 8, "minute": 41}
